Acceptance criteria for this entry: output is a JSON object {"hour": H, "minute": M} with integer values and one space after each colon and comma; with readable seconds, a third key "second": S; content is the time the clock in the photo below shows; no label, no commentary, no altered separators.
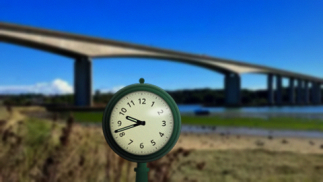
{"hour": 9, "minute": 42}
